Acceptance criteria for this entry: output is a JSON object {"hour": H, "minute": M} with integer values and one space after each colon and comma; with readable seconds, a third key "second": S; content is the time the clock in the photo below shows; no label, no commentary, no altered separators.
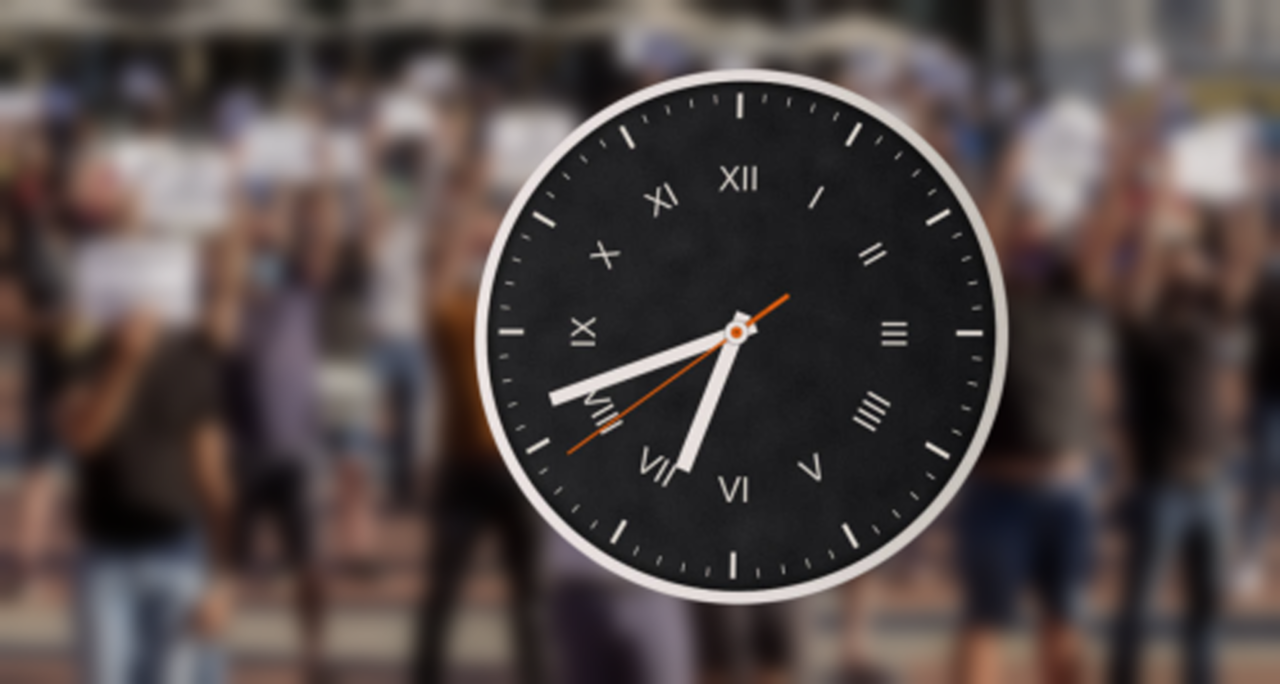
{"hour": 6, "minute": 41, "second": 39}
